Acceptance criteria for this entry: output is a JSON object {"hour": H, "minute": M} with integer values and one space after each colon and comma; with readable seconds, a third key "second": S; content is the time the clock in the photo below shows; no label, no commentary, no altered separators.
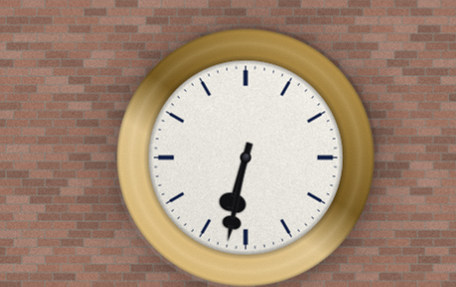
{"hour": 6, "minute": 32}
